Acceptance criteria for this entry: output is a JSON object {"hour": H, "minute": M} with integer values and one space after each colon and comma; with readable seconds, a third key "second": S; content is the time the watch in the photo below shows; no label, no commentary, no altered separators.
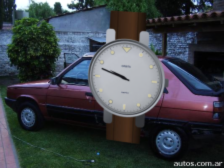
{"hour": 9, "minute": 48}
